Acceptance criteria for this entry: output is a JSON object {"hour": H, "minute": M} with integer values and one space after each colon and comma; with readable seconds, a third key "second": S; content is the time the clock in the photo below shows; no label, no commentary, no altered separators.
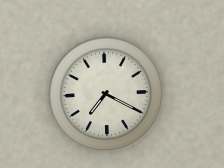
{"hour": 7, "minute": 20}
